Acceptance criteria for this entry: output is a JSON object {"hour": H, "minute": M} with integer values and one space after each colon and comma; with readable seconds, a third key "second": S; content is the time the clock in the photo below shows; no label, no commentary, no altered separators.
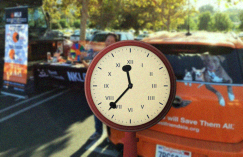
{"hour": 11, "minute": 37}
